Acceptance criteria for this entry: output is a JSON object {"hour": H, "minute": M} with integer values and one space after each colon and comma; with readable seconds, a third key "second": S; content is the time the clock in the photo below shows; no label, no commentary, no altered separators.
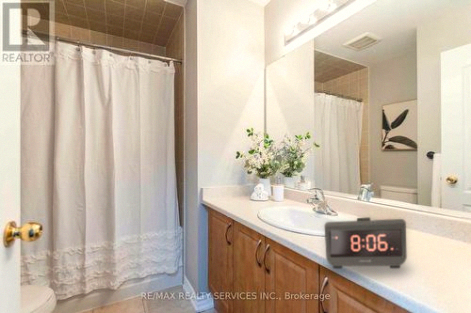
{"hour": 8, "minute": 6}
